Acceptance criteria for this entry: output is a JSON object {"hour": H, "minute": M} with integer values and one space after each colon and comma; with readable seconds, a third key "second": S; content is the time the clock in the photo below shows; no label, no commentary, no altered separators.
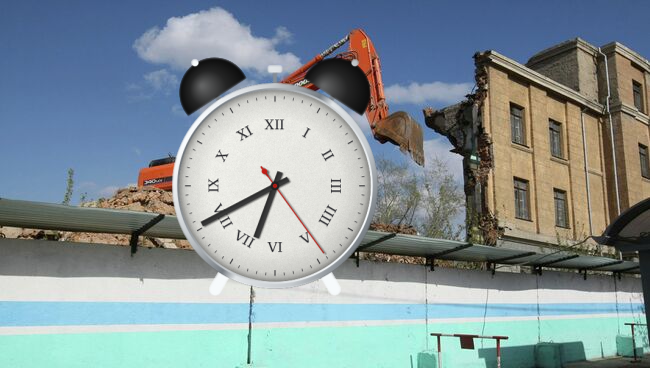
{"hour": 6, "minute": 40, "second": 24}
